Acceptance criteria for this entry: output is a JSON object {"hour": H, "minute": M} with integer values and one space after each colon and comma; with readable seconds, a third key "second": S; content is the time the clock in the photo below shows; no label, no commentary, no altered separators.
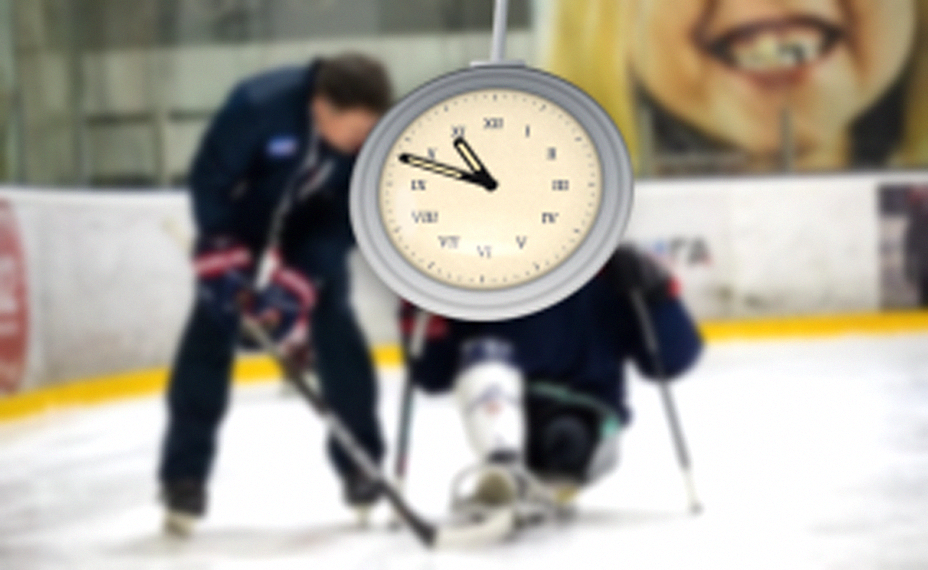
{"hour": 10, "minute": 48}
